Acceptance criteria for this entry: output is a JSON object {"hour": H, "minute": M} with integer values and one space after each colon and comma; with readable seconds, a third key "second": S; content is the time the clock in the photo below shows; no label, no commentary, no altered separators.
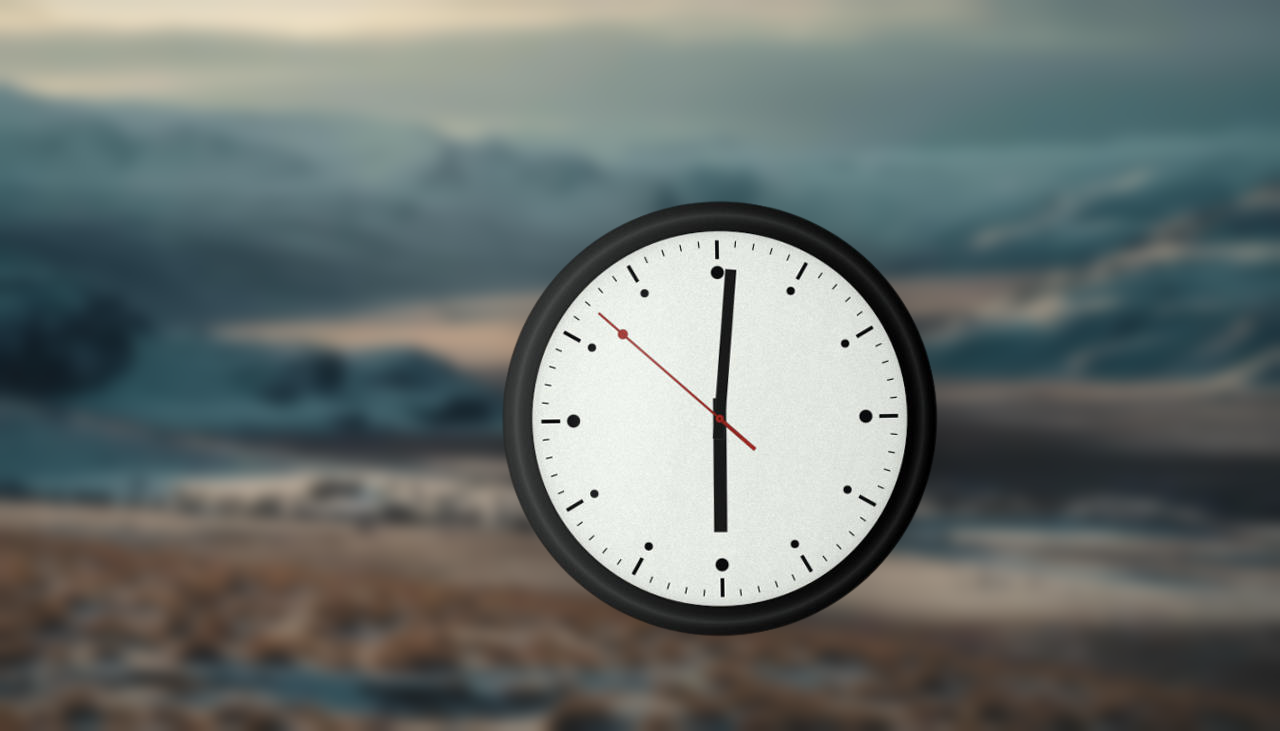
{"hour": 6, "minute": 0, "second": 52}
